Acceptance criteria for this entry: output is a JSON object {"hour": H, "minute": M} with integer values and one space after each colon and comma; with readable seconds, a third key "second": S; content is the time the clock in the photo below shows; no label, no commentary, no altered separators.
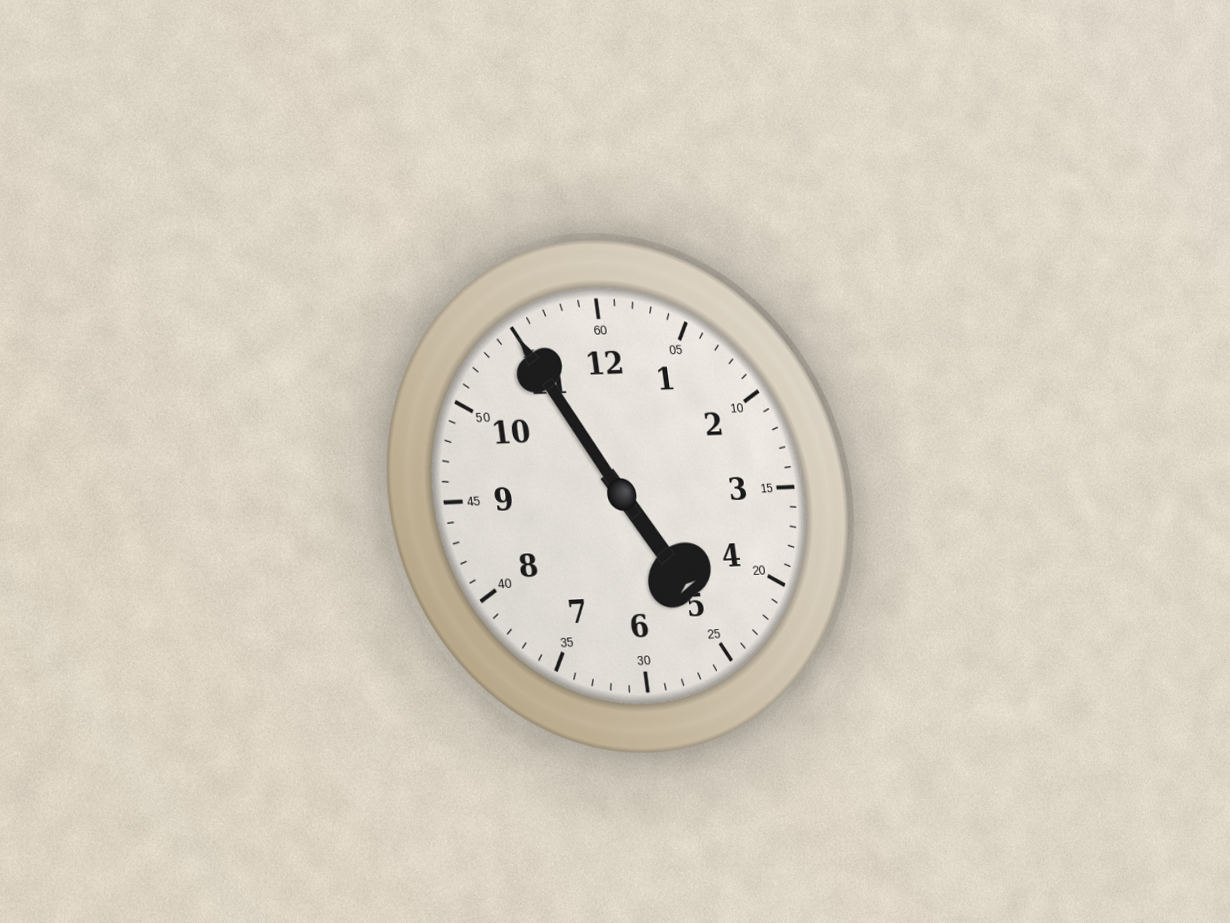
{"hour": 4, "minute": 55}
